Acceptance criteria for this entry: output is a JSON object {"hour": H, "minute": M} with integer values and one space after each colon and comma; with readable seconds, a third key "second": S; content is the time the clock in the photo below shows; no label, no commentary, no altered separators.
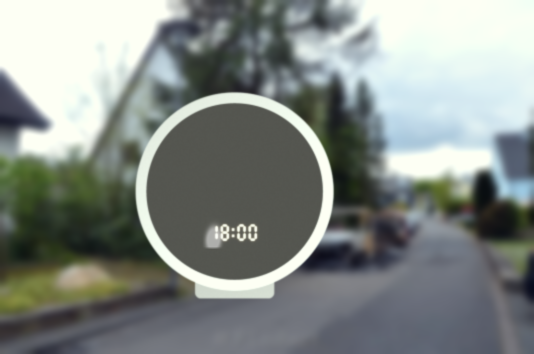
{"hour": 18, "minute": 0}
